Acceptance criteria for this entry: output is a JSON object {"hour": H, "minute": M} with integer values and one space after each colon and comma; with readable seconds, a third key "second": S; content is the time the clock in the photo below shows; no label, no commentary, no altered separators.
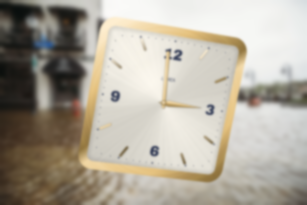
{"hour": 2, "minute": 59}
